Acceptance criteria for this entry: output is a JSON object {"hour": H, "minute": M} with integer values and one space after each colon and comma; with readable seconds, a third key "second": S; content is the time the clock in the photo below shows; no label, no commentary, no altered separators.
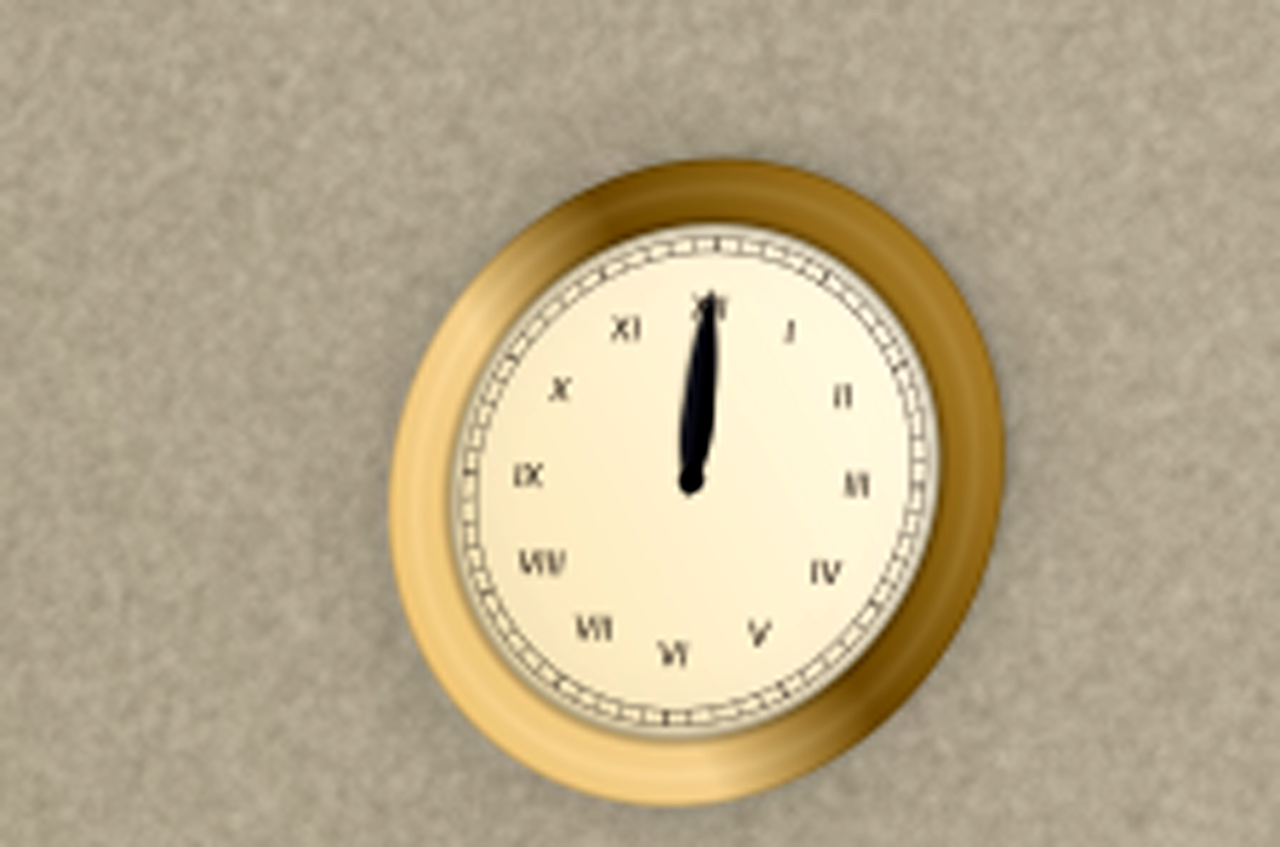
{"hour": 12, "minute": 0}
